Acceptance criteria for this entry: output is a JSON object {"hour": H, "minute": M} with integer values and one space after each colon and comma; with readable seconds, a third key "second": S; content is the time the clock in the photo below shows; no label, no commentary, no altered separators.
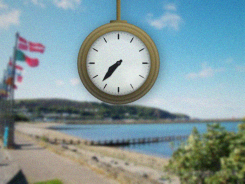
{"hour": 7, "minute": 37}
